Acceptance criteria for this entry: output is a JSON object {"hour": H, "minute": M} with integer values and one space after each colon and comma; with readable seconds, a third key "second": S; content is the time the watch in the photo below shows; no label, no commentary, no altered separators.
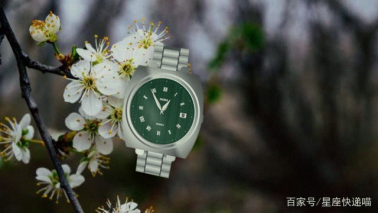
{"hour": 12, "minute": 54}
